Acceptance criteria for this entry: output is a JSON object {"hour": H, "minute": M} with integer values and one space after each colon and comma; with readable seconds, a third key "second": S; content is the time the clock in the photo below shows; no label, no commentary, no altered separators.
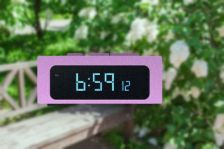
{"hour": 6, "minute": 59, "second": 12}
